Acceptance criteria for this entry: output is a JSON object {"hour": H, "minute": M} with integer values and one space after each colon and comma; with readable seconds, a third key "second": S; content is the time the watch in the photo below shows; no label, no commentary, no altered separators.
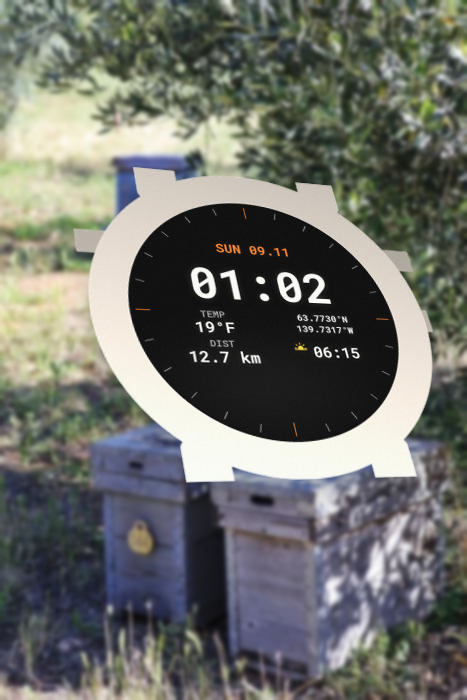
{"hour": 1, "minute": 2}
